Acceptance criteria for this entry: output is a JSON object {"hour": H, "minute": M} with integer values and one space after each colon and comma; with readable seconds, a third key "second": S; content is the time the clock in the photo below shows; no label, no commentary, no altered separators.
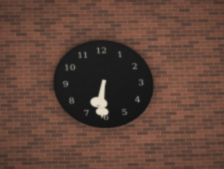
{"hour": 6, "minute": 31}
